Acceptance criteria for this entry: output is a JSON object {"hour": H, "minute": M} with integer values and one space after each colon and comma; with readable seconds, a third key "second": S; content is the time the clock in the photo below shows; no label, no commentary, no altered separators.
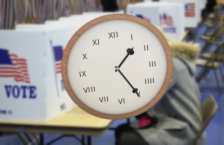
{"hour": 1, "minute": 25}
